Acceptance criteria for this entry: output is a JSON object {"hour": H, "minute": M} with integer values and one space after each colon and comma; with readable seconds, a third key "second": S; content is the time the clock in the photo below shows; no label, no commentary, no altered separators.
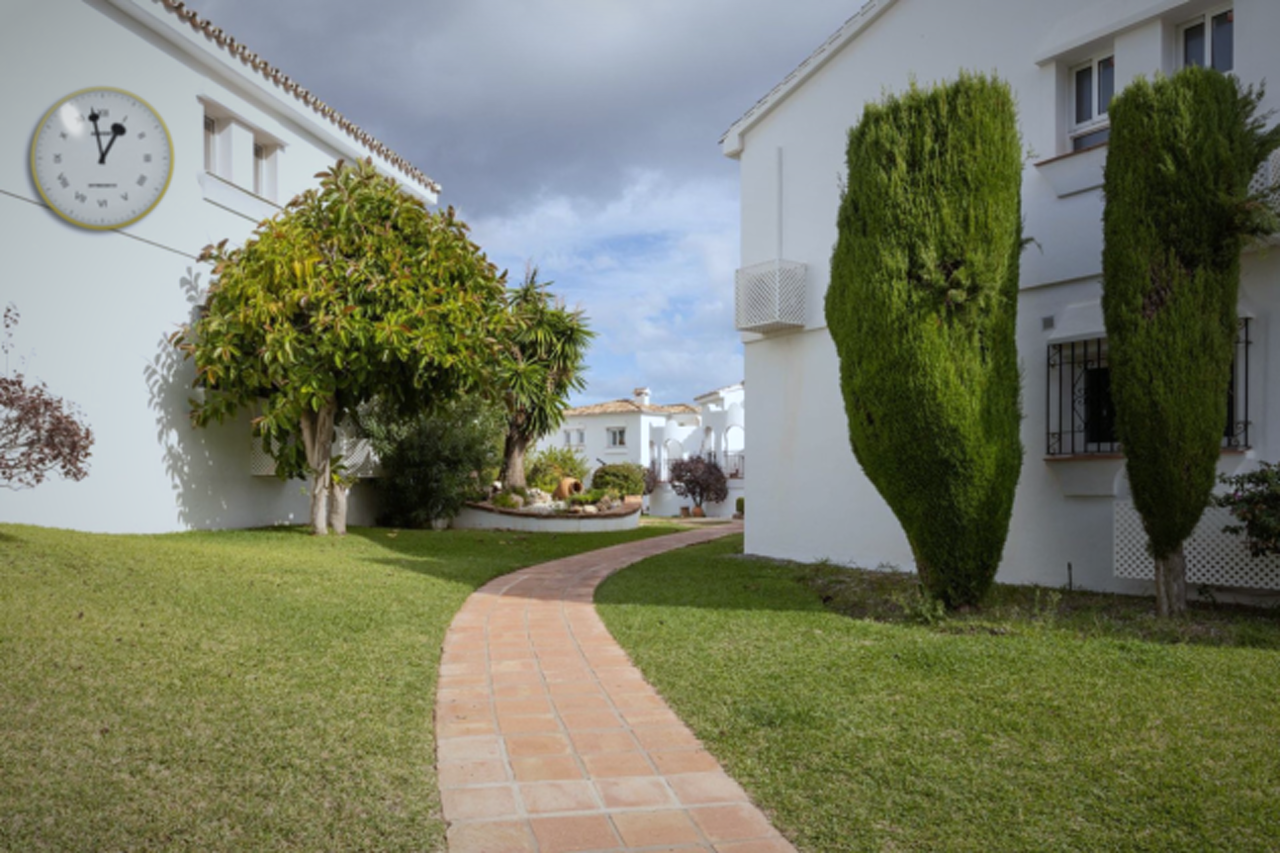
{"hour": 12, "minute": 58}
